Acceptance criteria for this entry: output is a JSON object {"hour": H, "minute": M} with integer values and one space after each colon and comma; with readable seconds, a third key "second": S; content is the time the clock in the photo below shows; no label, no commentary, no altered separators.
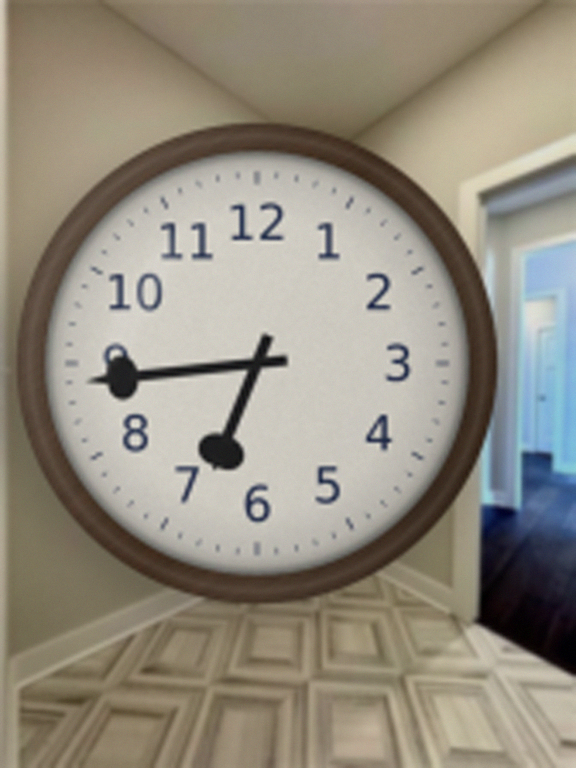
{"hour": 6, "minute": 44}
